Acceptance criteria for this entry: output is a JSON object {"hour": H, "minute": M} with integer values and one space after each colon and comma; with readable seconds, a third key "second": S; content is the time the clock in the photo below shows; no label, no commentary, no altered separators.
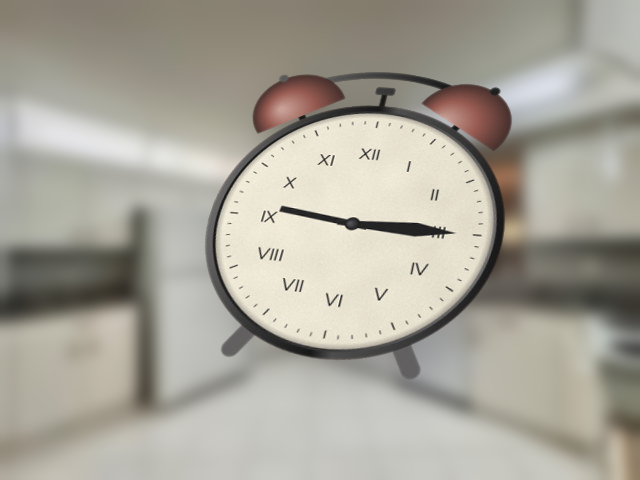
{"hour": 9, "minute": 15}
